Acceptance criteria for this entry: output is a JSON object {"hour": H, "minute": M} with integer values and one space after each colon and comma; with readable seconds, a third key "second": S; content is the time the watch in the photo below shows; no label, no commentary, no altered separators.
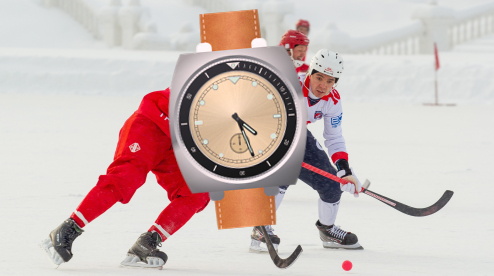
{"hour": 4, "minute": 27}
